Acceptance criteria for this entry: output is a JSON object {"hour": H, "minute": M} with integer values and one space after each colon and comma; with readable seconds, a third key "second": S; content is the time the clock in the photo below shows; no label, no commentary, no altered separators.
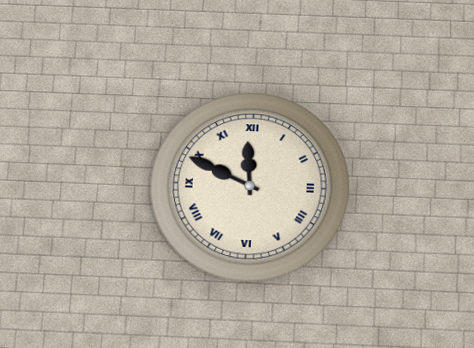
{"hour": 11, "minute": 49}
